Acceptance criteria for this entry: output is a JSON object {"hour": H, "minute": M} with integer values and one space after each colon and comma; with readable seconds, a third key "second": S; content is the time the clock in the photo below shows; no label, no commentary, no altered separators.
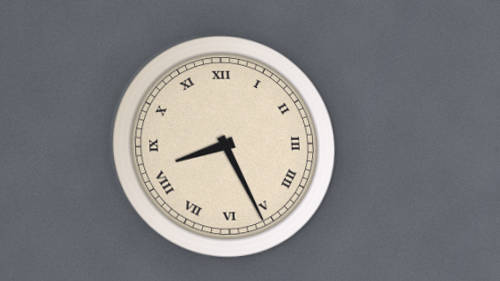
{"hour": 8, "minute": 26}
